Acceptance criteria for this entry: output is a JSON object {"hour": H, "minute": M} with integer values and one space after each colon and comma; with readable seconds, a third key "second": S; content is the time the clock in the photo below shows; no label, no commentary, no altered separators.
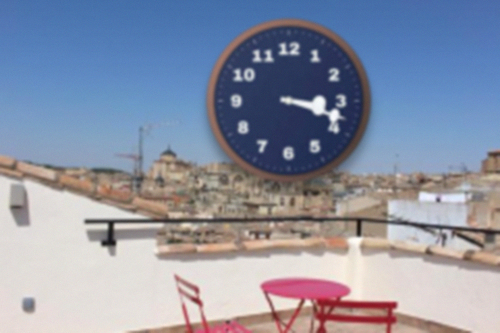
{"hour": 3, "minute": 18}
